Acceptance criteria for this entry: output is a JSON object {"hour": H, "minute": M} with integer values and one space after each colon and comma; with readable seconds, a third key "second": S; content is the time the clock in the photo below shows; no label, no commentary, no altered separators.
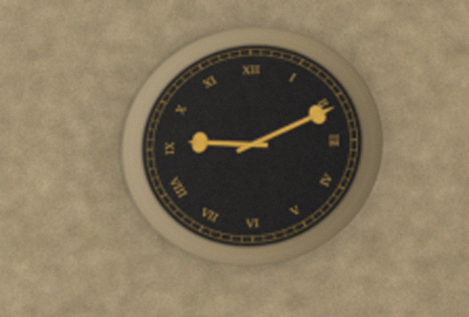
{"hour": 9, "minute": 11}
